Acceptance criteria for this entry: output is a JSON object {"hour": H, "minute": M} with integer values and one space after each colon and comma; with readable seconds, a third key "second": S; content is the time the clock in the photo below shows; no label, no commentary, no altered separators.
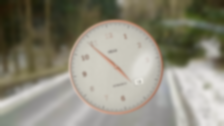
{"hour": 4, "minute": 54}
